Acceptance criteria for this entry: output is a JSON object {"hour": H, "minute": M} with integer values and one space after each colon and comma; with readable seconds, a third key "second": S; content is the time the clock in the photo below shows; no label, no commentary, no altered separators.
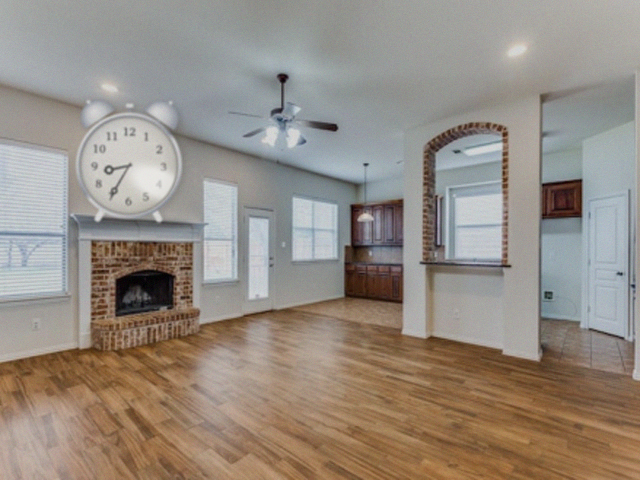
{"hour": 8, "minute": 35}
